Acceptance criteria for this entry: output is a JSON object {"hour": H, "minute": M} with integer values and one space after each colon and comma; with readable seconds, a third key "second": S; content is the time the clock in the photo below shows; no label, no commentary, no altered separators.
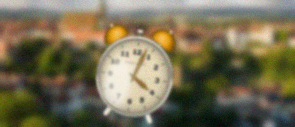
{"hour": 4, "minute": 3}
